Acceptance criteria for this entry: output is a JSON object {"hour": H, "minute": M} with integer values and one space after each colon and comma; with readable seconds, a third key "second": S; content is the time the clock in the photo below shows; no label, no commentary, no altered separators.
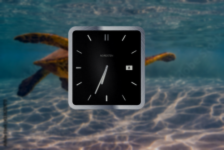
{"hour": 6, "minute": 34}
